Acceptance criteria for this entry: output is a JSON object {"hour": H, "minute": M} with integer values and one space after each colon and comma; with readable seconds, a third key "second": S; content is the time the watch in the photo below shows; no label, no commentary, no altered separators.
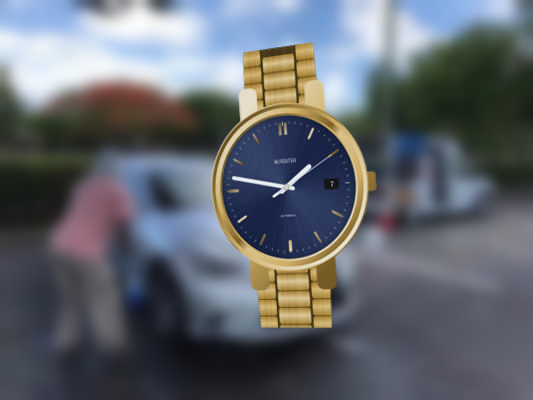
{"hour": 1, "minute": 47, "second": 10}
